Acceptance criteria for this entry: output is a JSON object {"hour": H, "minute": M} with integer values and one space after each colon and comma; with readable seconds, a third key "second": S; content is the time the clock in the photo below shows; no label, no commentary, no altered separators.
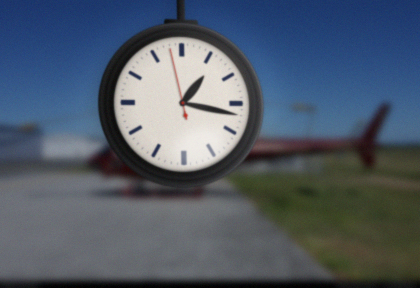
{"hour": 1, "minute": 16, "second": 58}
